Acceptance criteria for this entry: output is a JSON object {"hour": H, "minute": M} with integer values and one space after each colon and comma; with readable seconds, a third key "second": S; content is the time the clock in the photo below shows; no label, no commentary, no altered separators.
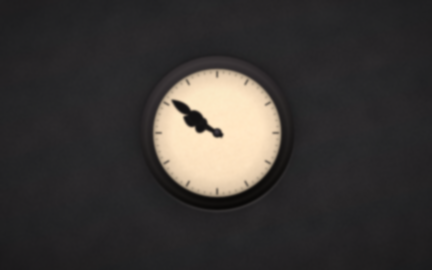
{"hour": 9, "minute": 51}
